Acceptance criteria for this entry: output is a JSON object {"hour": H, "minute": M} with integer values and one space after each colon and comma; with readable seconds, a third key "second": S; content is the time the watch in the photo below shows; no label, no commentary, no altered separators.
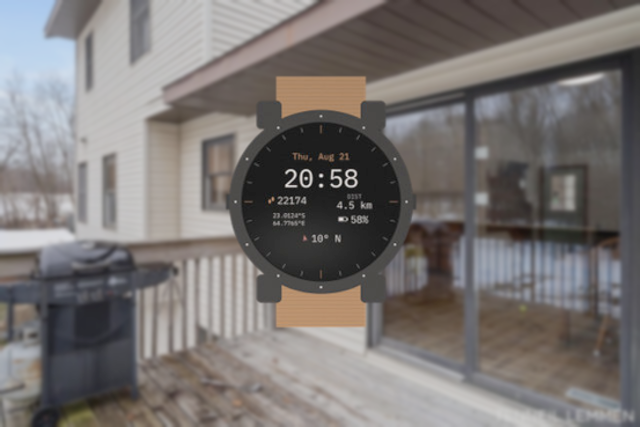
{"hour": 20, "minute": 58}
